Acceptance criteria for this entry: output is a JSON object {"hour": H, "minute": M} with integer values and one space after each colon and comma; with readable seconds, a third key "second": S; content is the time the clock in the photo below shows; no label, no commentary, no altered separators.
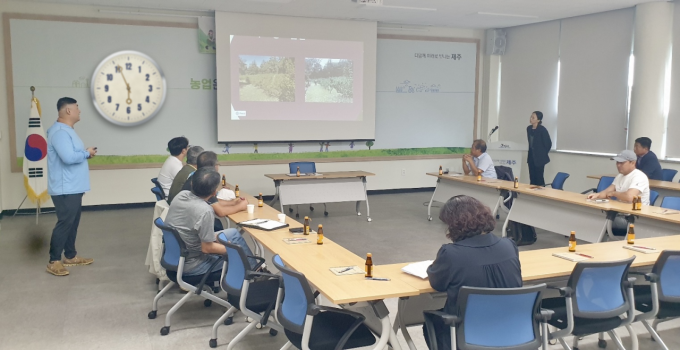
{"hour": 5, "minute": 56}
